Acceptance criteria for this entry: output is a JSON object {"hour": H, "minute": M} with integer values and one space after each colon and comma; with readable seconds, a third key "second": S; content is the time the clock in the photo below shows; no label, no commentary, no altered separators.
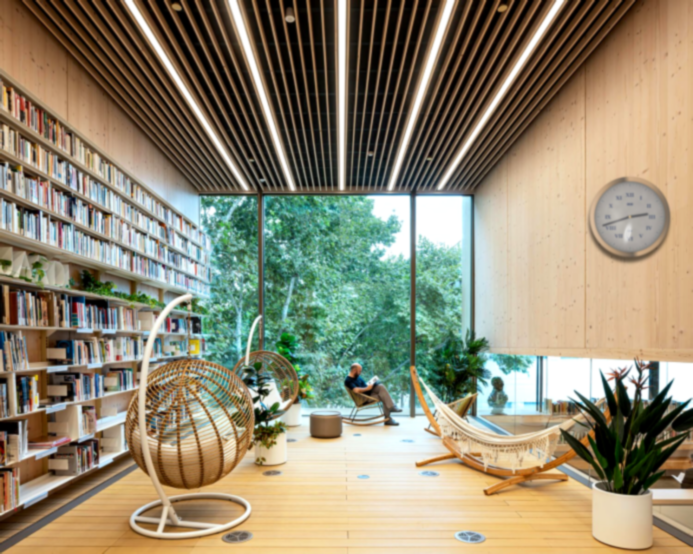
{"hour": 2, "minute": 42}
